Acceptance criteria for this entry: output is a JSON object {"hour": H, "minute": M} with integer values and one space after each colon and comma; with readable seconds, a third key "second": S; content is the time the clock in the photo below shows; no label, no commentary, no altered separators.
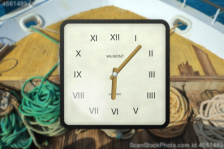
{"hour": 6, "minute": 7}
